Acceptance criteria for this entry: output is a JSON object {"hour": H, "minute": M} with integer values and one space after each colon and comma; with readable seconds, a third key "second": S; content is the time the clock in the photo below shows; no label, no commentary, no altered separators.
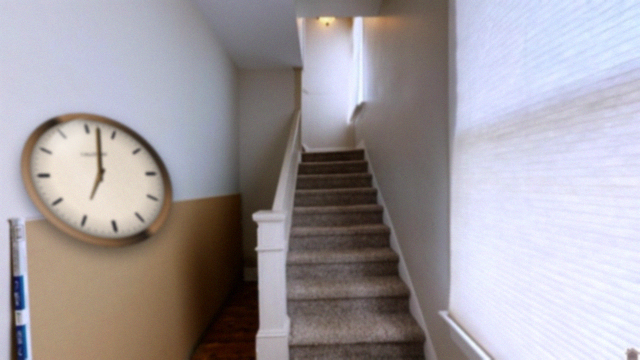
{"hour": 7, "minute": 2}
